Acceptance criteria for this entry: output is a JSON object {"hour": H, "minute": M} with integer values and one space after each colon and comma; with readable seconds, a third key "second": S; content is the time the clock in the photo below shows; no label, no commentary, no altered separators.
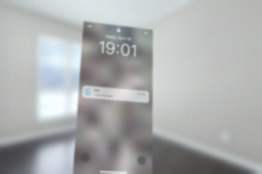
{"hour": 19, "minute": 1}
